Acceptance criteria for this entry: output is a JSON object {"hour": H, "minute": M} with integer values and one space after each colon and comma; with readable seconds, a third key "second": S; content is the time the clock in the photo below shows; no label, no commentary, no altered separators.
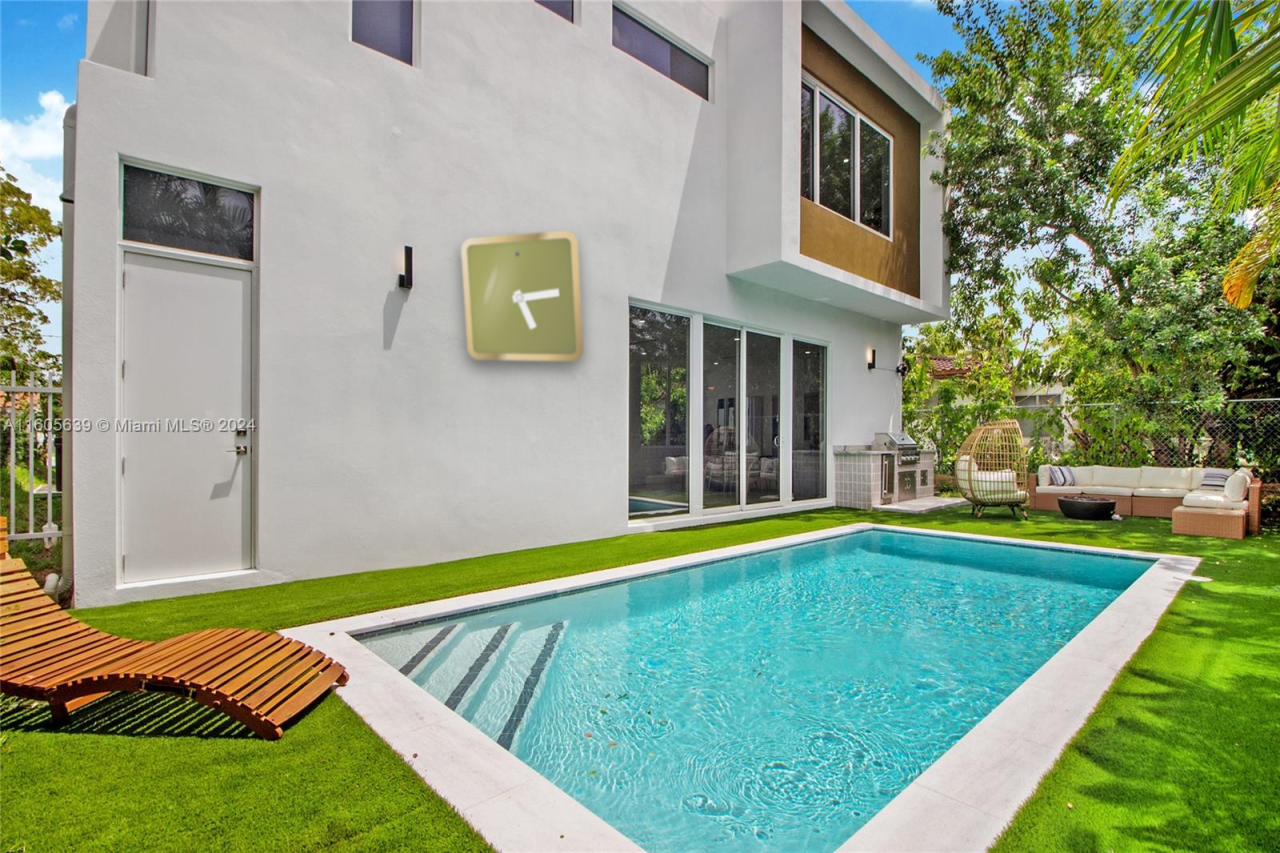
{"hour": 5, "minute": 14}
